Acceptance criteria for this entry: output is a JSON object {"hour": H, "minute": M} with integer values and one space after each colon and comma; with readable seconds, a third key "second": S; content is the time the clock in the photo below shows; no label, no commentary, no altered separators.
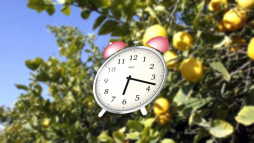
{"hour": 6, "minute": 18}
